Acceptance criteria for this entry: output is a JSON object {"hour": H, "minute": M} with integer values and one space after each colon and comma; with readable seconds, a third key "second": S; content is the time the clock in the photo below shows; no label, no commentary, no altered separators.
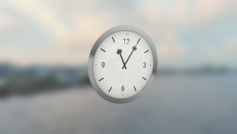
{"hour": 11, "minute": 5}
